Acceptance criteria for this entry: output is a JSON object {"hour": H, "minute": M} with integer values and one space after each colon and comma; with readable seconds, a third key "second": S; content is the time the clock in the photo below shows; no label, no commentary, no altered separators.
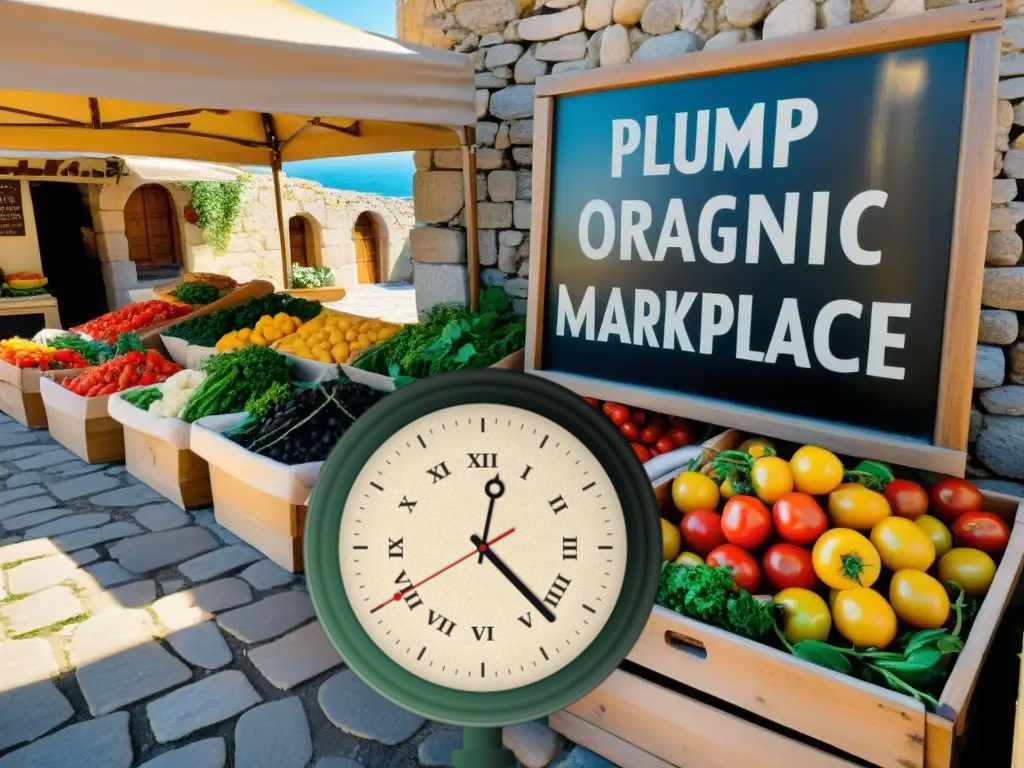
{"hour": 12, "minute": 22, "second": 40}
